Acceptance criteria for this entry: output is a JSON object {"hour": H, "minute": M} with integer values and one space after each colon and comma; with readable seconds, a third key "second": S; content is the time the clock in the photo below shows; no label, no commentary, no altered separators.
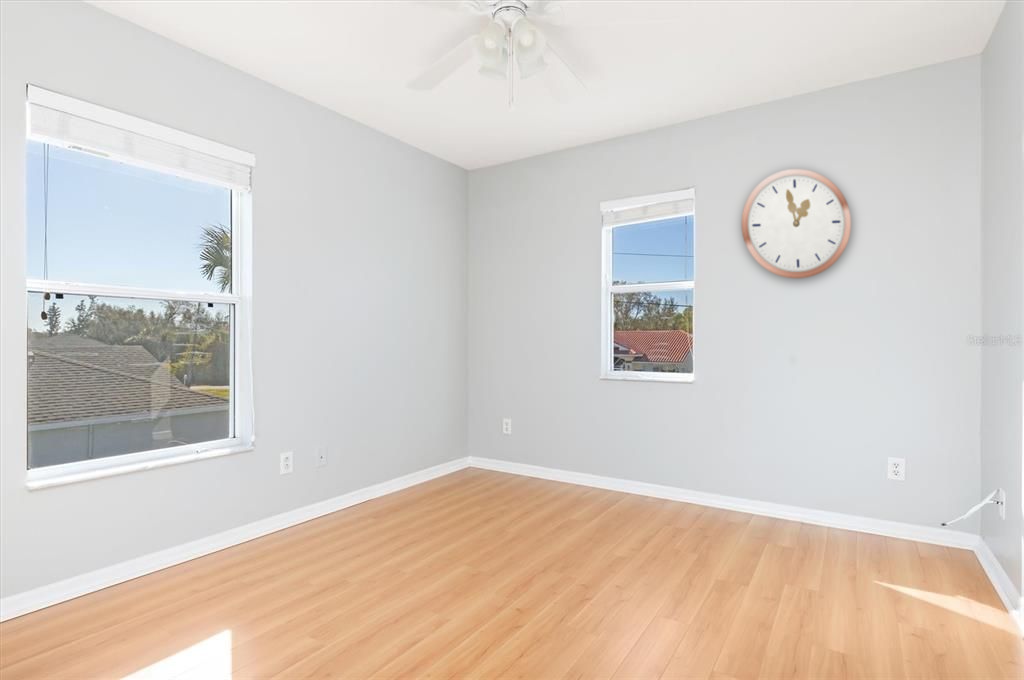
{"hour": 12, "minute": 58}
